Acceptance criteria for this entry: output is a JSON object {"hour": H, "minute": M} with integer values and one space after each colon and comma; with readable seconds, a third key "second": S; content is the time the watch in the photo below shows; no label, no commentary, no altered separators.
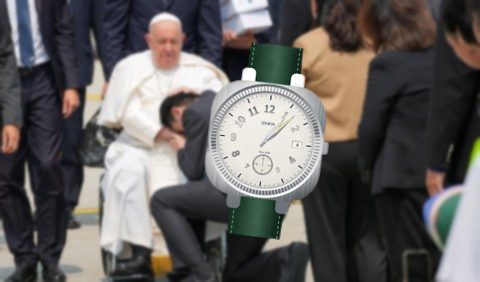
{"hour": 1, "minute": 7}
